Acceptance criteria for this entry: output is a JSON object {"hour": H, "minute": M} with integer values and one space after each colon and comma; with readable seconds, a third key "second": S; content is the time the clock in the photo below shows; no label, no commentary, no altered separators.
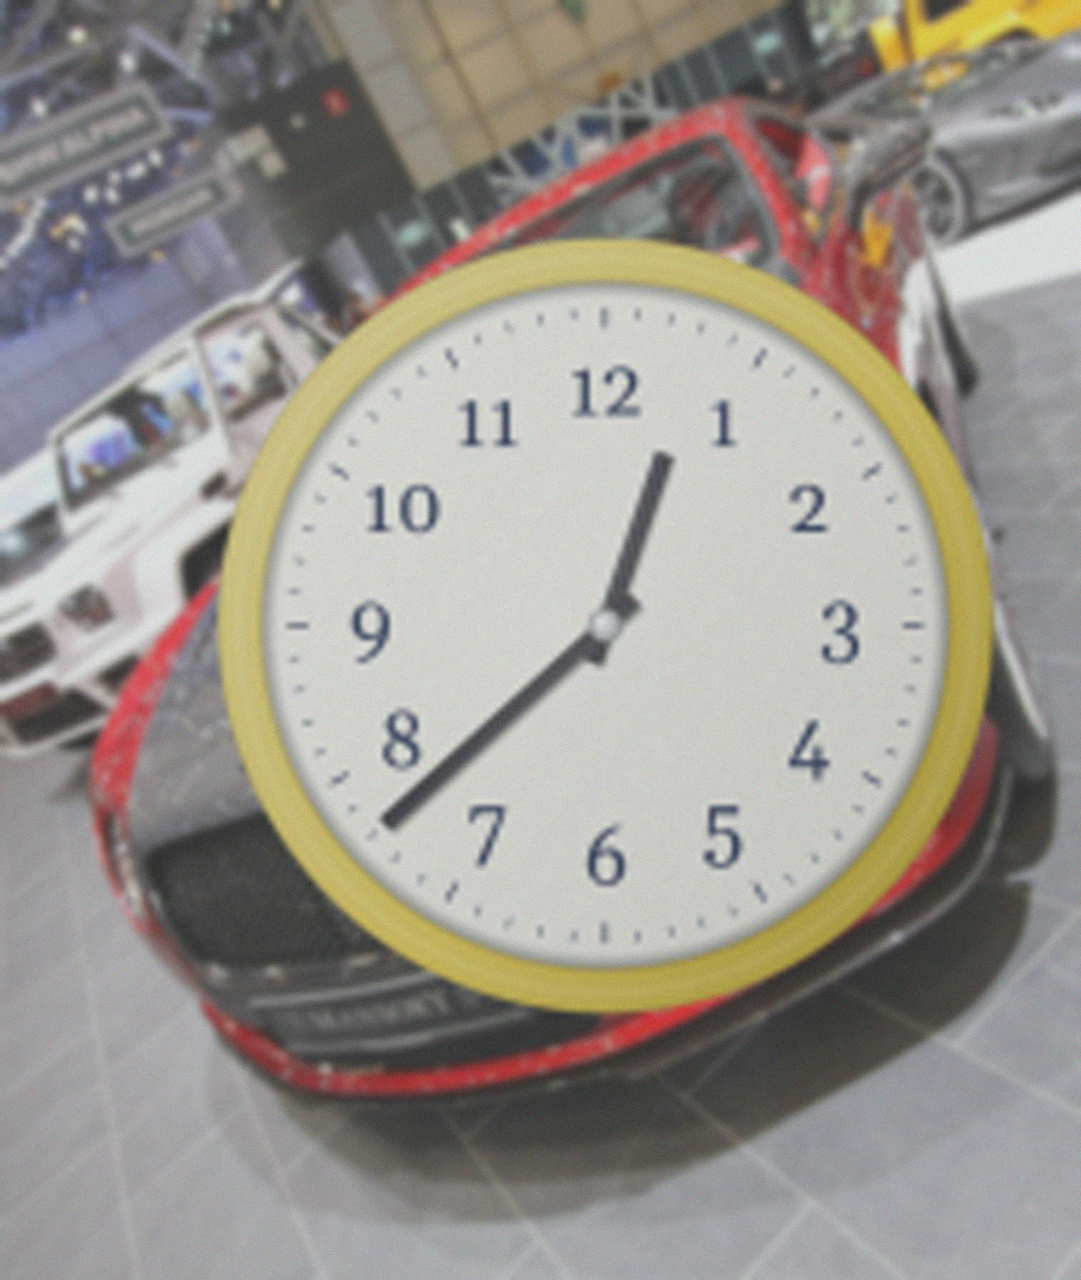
{"hour": 12, "minute": 38}
